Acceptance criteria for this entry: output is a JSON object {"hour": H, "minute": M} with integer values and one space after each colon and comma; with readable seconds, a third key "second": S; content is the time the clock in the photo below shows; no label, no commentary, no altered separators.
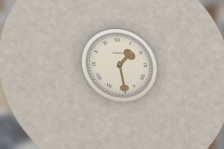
{"hour": 1, "minute": 29}
